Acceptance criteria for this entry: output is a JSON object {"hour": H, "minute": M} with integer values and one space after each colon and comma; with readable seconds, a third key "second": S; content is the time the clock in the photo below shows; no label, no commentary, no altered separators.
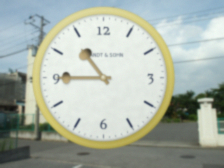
{"hour": 10, "minute": 45}
